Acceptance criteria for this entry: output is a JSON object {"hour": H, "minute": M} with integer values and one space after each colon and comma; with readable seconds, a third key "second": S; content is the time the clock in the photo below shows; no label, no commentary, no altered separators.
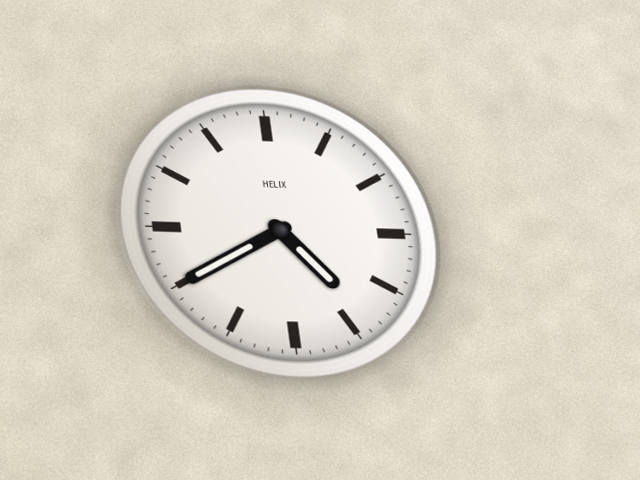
{"hour": 4, "minute": 40}
